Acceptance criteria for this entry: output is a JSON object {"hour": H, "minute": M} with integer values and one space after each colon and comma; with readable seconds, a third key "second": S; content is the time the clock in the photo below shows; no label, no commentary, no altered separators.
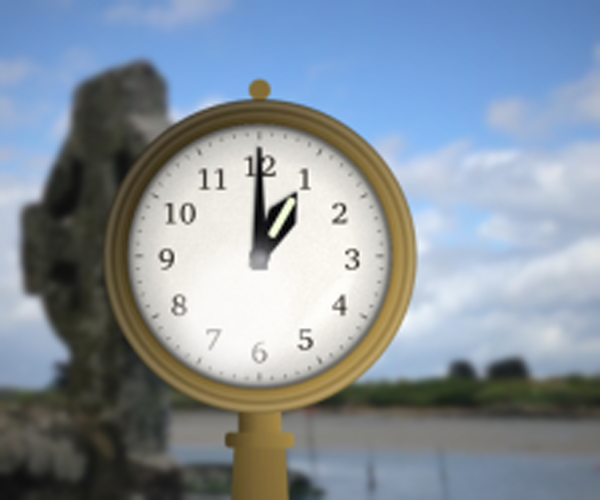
{"hour": 1, "minute": 0}
